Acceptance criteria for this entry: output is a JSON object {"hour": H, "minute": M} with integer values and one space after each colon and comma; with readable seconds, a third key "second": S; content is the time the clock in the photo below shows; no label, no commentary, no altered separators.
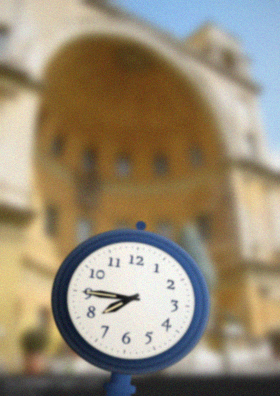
{"hour": 7, "minute": 45}
